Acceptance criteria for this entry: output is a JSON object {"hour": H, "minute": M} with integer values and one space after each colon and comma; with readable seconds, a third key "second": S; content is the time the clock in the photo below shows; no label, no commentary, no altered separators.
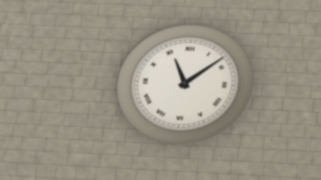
{"hour": 11, "minute": 8}
